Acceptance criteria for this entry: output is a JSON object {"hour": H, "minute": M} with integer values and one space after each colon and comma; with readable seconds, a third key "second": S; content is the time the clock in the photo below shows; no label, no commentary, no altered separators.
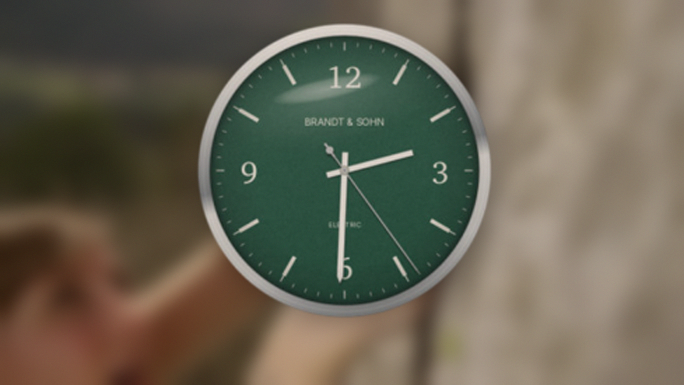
{"hour": 2, "minute": 30, "second": 24}
